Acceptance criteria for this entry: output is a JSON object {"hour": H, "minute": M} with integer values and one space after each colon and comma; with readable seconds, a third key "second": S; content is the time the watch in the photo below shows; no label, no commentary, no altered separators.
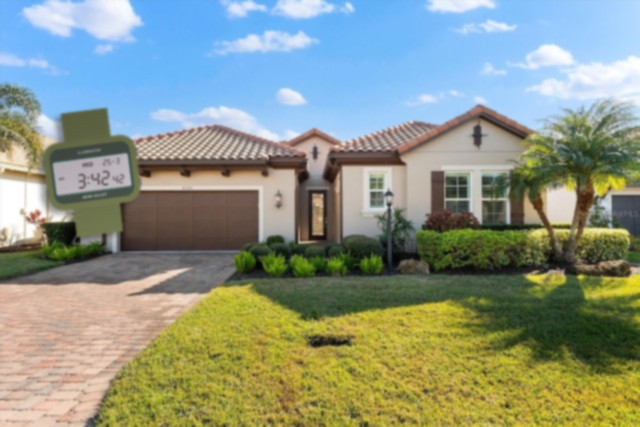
{"hour": 3, "minute": 42}
